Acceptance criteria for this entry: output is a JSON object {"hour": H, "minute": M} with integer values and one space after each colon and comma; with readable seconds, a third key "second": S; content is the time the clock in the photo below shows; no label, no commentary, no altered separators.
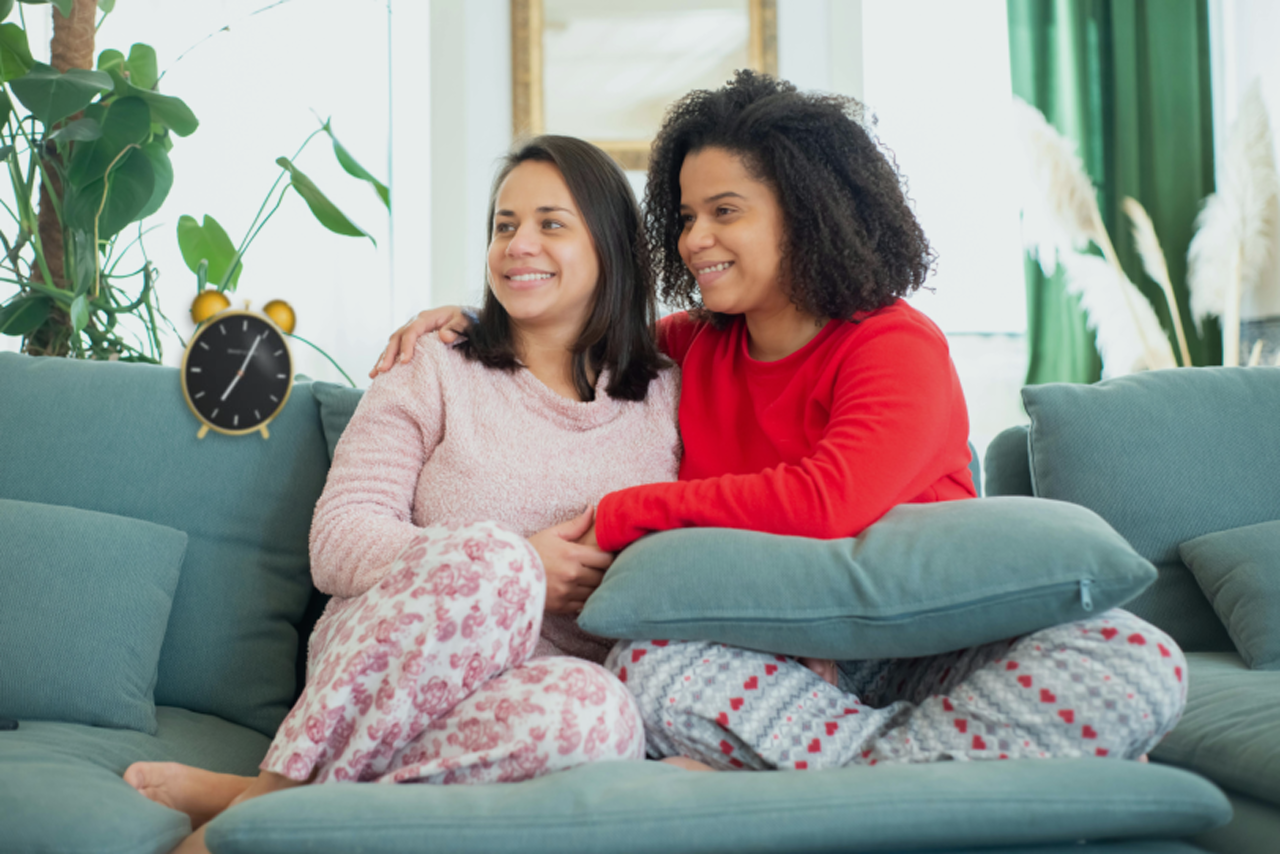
{"hour": 7, "minute": 4}
